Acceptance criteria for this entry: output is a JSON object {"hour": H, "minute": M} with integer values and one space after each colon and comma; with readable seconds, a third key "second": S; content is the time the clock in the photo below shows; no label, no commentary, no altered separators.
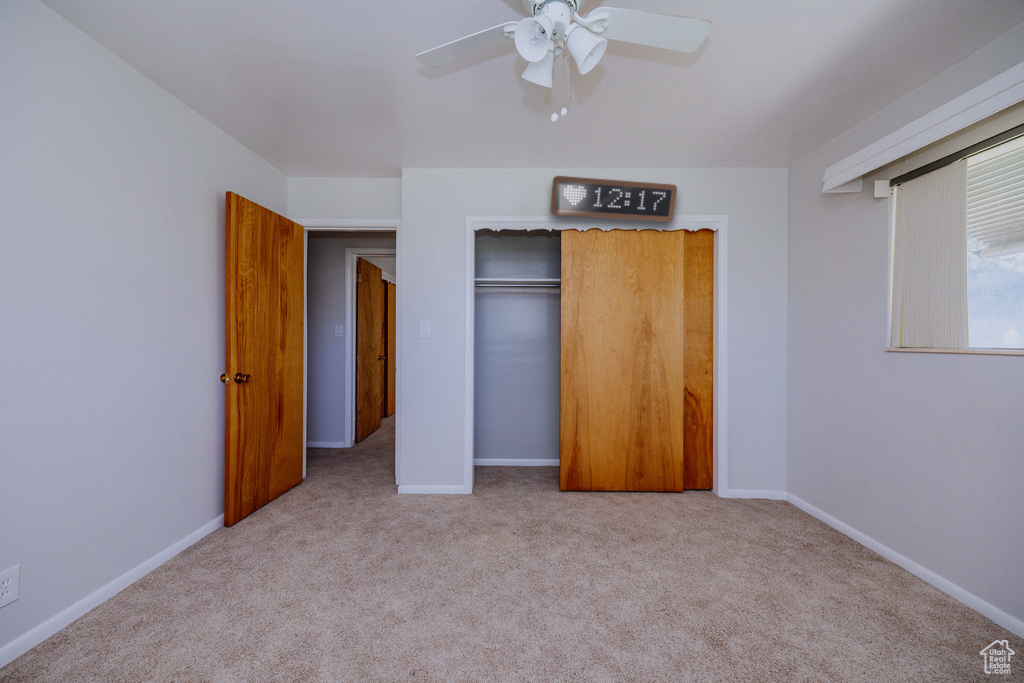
{"hour": 12, "minute": 17}
